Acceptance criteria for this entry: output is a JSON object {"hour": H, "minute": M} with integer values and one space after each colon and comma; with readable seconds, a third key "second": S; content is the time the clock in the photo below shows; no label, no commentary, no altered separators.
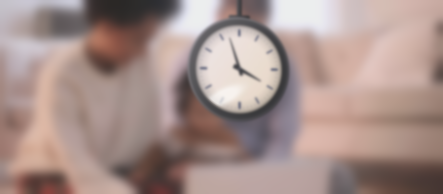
{"hour": 3, "minute": 57}
